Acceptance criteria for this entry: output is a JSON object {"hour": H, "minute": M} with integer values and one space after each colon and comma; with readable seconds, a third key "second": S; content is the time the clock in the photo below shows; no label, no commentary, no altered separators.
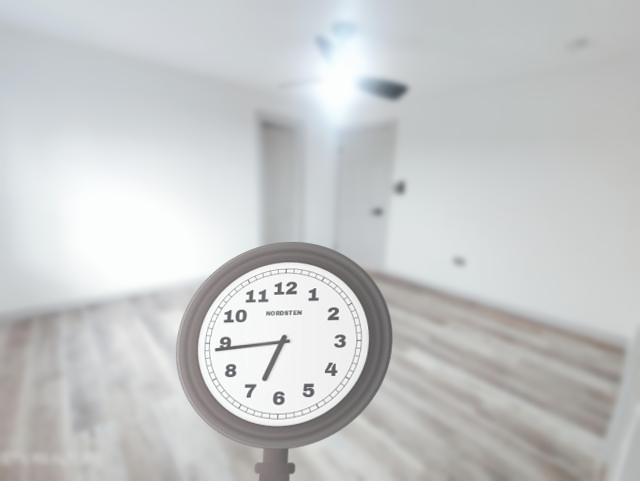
{"hour": 6, "minute": 44}
